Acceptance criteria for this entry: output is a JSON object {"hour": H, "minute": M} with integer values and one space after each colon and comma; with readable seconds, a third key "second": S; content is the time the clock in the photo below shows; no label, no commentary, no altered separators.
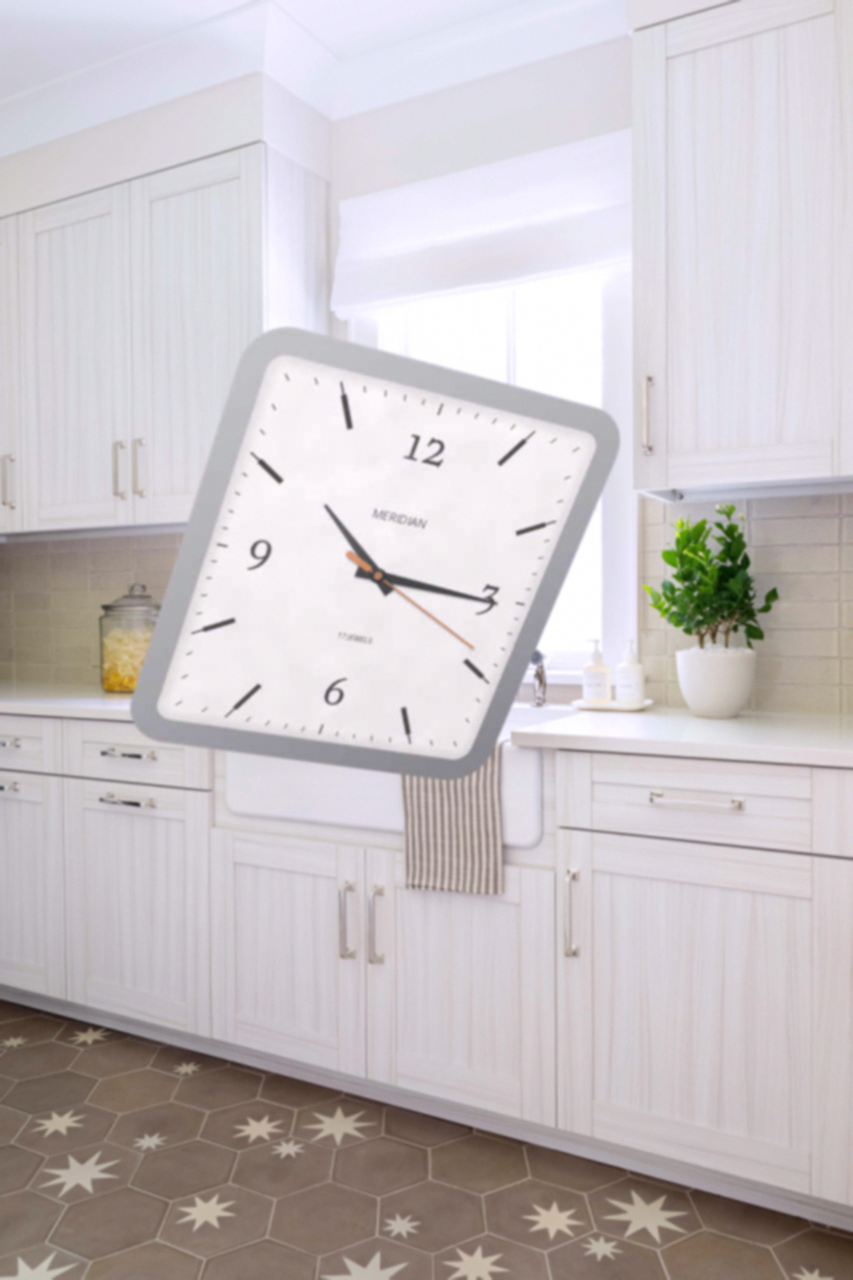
{"hour": 10, "minute": 15, "second": 19}
